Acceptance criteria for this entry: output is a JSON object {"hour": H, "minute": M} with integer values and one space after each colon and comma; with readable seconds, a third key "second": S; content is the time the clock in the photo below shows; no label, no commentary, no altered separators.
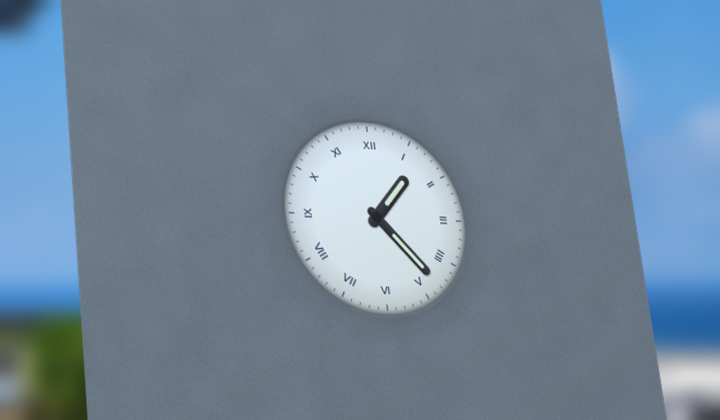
{"hour": 1, "minute": 23}
